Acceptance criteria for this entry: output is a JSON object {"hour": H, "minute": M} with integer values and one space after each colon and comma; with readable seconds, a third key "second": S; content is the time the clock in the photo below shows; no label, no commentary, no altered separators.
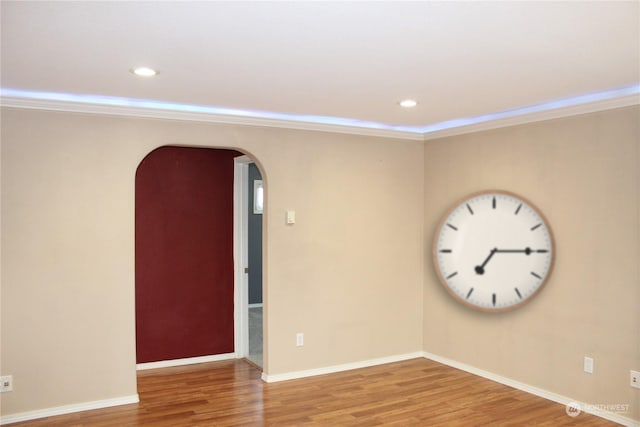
{"hour": 7, "minute": 15}
